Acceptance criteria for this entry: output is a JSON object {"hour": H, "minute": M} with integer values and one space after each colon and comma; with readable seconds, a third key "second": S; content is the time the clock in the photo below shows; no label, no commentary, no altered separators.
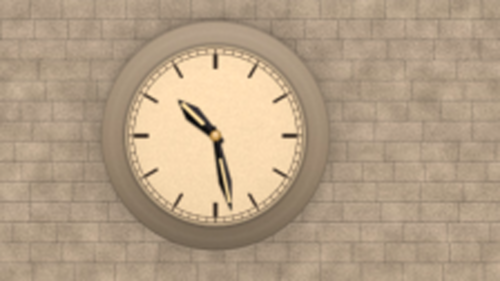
{"hour": 10, "minute": 28}
